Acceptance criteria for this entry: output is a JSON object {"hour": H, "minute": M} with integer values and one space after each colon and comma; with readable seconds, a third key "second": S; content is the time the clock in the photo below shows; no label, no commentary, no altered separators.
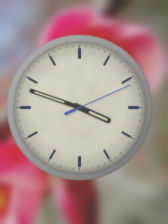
{"hour": 3, "minute": 48, "second": 11}
